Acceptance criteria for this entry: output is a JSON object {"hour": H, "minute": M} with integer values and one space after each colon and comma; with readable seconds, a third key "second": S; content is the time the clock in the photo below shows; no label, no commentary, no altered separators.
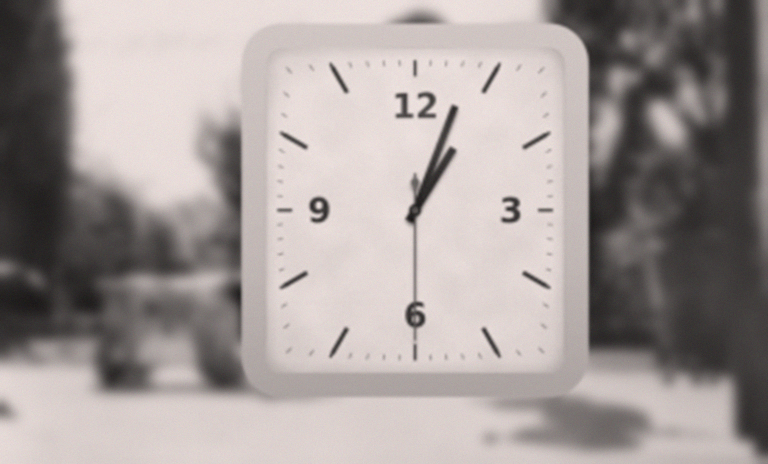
{"hour": 1, "minute": 3, "second": 30}
